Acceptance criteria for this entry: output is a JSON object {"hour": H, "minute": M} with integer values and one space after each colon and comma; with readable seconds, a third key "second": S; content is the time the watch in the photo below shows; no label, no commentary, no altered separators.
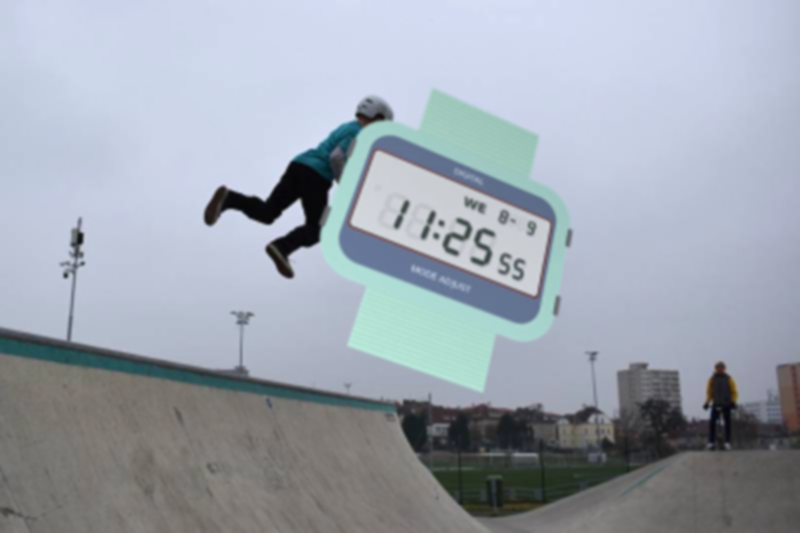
{"hour": 11, "minute": 25, "second": 55}
